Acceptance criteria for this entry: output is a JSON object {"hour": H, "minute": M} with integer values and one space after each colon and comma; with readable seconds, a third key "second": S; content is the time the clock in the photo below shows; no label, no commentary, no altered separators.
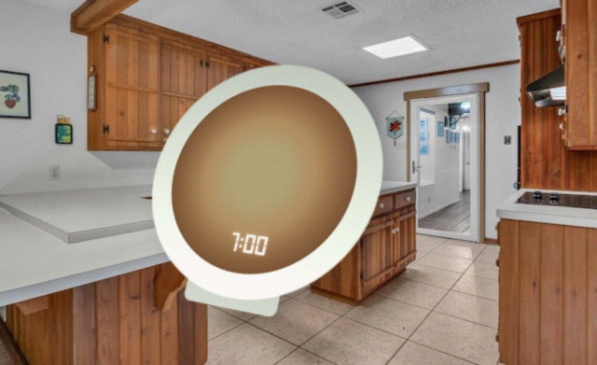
{"hour": 7, "minute": 0}
